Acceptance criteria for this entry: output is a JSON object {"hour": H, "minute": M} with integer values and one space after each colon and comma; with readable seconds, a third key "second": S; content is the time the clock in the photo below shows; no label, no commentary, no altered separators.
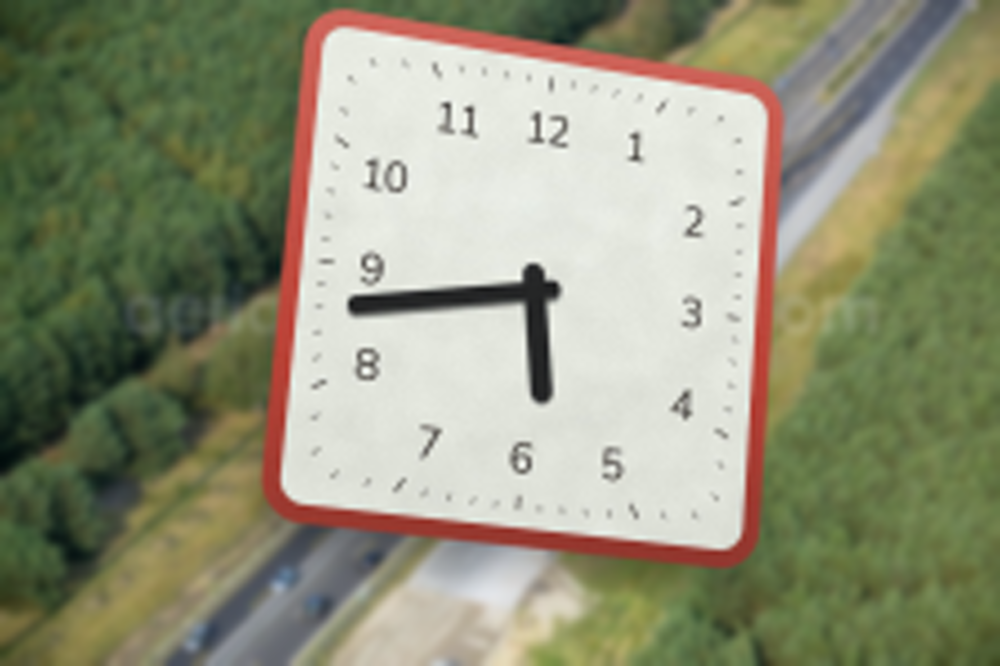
{"hour": 5, "minute": 43}
